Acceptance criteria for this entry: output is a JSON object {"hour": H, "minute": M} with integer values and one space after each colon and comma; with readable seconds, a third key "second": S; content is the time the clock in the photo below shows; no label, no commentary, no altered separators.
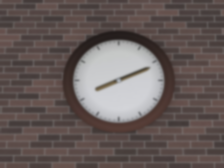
{"hour": 8, "minute": 11}
